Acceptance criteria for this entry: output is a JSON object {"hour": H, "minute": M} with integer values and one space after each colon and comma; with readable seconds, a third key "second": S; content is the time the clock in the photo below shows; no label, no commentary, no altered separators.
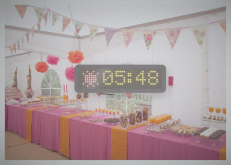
{"hour": 5, "minute": 48}
